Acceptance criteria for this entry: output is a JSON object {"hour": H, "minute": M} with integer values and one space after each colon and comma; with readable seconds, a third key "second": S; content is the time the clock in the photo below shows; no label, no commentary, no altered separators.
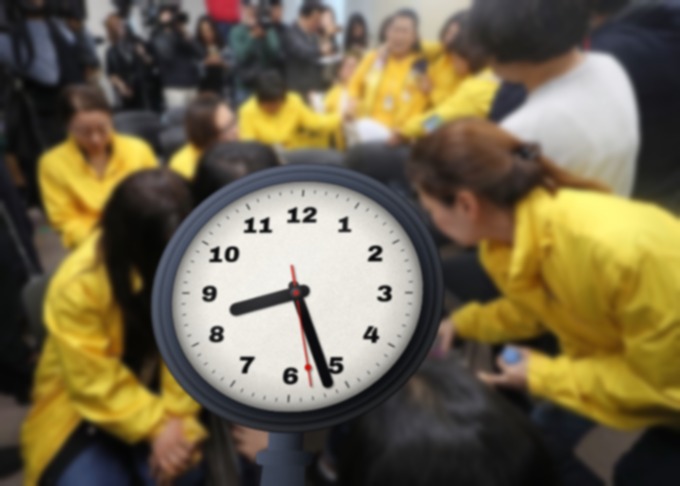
{"hour": 8, "minute": 26, "second": 28}
